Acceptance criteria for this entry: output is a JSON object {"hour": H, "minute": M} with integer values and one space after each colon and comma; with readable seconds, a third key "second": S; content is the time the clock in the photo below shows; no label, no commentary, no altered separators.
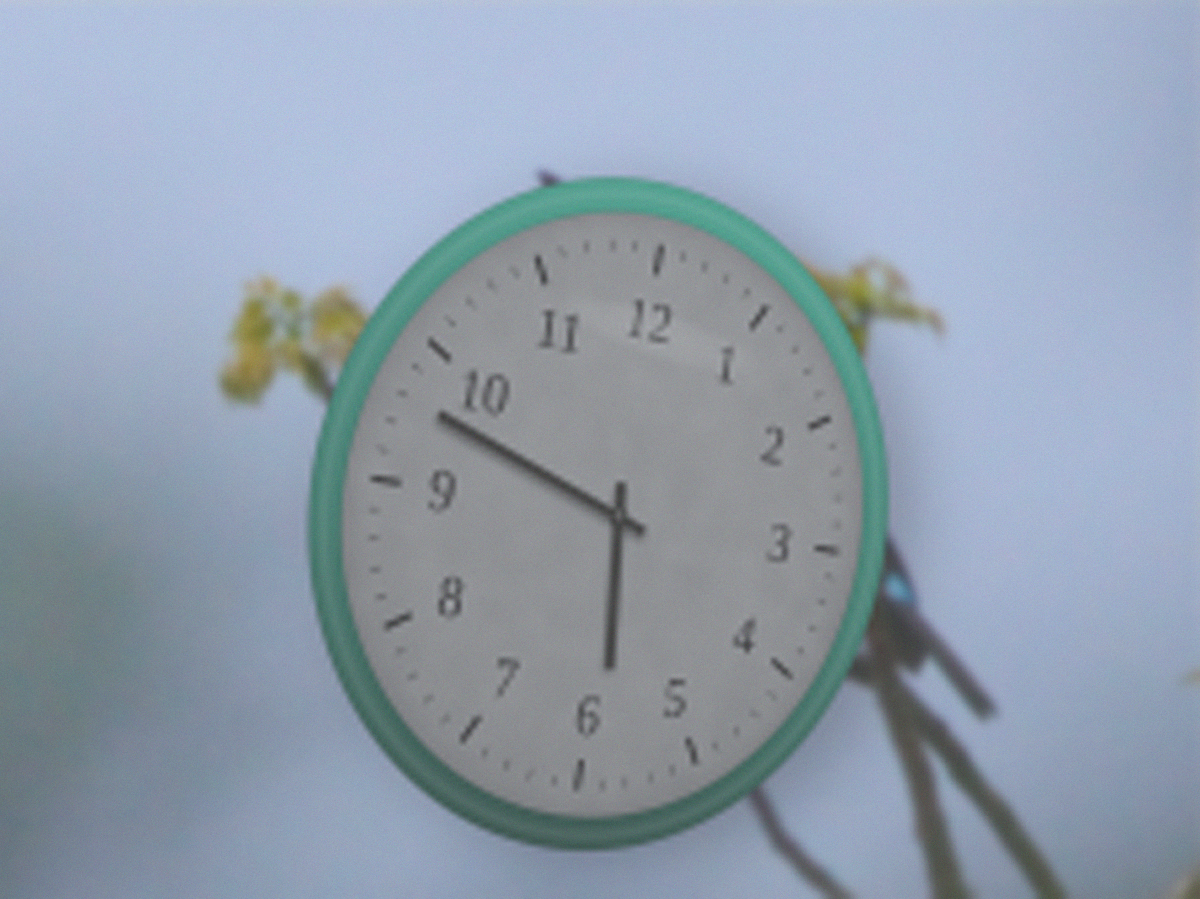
{"hour": 5, "minute": 48}
